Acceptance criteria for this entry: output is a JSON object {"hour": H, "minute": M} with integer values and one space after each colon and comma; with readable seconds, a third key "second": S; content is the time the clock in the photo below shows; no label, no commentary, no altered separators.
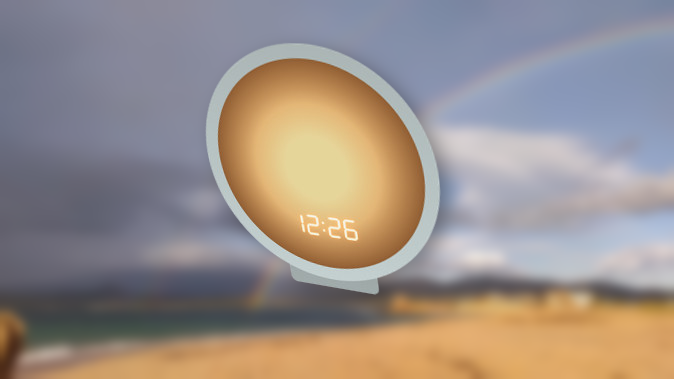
{"hour": 12, "minute": 26}
